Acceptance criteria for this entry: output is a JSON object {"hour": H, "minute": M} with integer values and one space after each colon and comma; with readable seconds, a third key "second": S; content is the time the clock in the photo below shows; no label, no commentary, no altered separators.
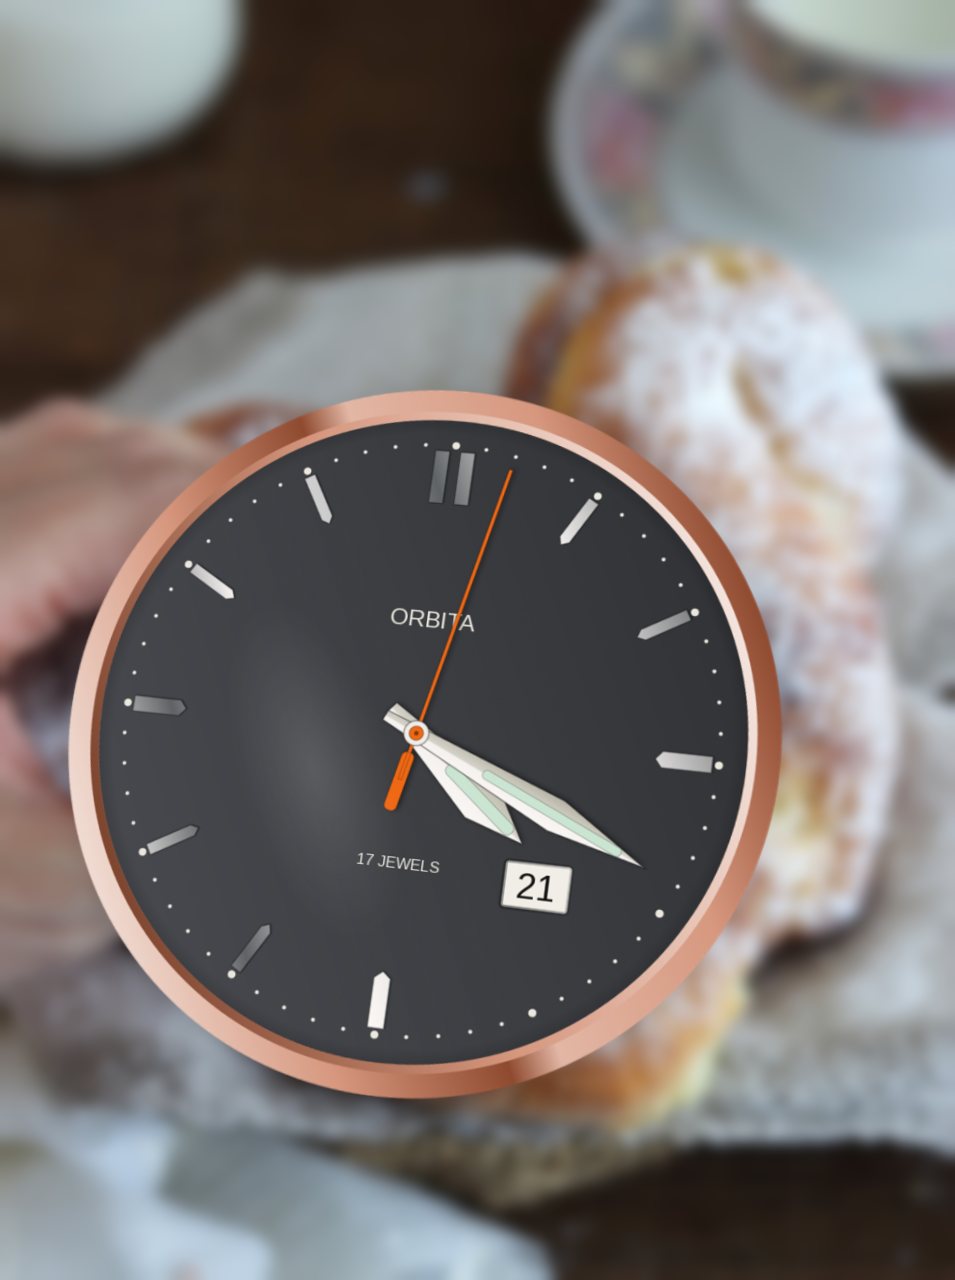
{"hour": 4, "minute": 19, "second": 2}
